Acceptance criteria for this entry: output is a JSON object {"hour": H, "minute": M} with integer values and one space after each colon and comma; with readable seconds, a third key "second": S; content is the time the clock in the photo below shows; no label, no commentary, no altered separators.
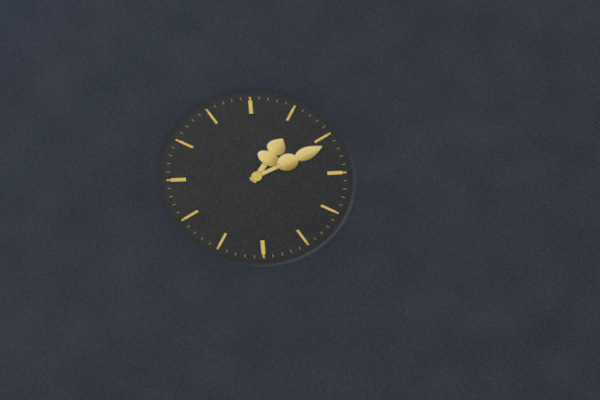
{"hour": 1, "minute": 11}
